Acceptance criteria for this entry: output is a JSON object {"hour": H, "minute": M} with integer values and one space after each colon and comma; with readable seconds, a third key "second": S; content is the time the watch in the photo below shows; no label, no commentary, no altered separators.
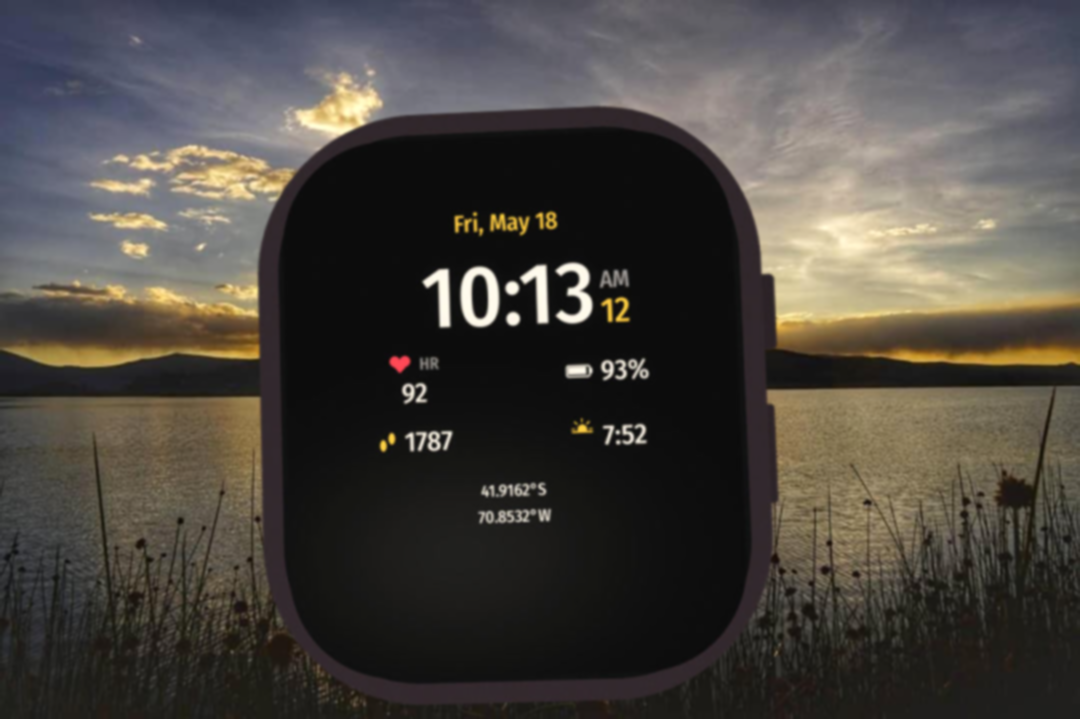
{"hour": 10, "minute": 13, "second": 12}
